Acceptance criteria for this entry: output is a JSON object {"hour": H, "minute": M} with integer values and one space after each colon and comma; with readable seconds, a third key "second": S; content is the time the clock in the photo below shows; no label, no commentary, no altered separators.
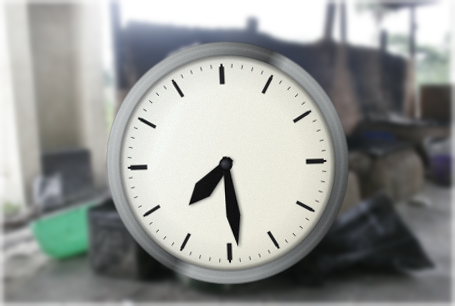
{"hour": 7, "minute": 29}
